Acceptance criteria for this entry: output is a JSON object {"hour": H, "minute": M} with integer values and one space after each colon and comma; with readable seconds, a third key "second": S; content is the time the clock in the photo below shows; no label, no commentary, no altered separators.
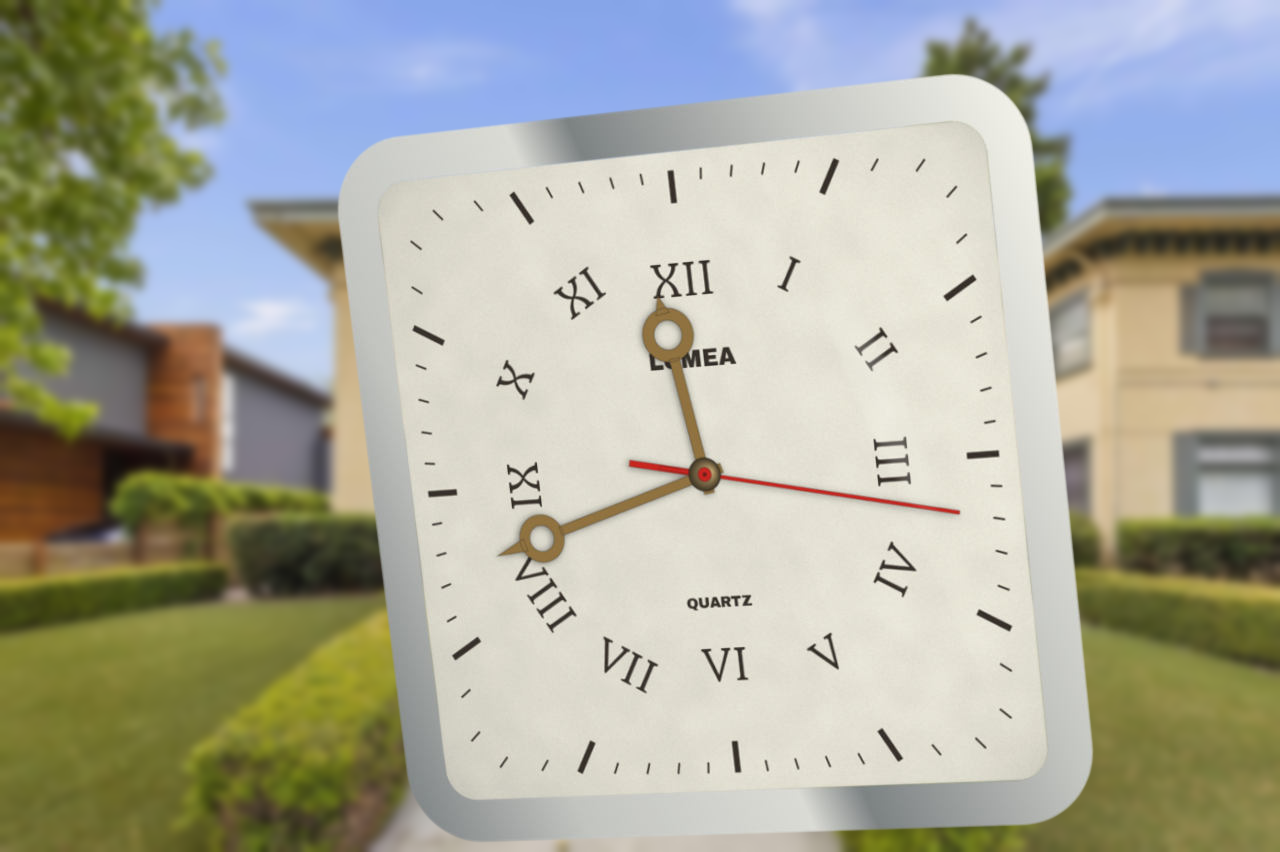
{"hour": 11, "minute": 42, "second": 17}
